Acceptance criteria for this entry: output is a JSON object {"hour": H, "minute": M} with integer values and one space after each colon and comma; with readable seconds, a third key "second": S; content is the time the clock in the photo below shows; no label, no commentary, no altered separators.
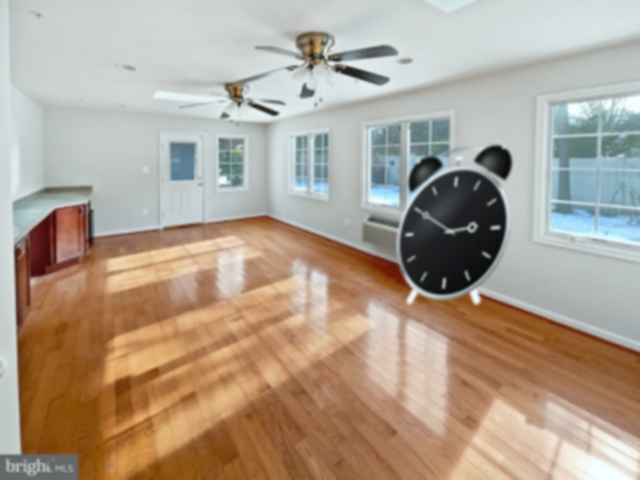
{"hour": 2, "minute": 50}
